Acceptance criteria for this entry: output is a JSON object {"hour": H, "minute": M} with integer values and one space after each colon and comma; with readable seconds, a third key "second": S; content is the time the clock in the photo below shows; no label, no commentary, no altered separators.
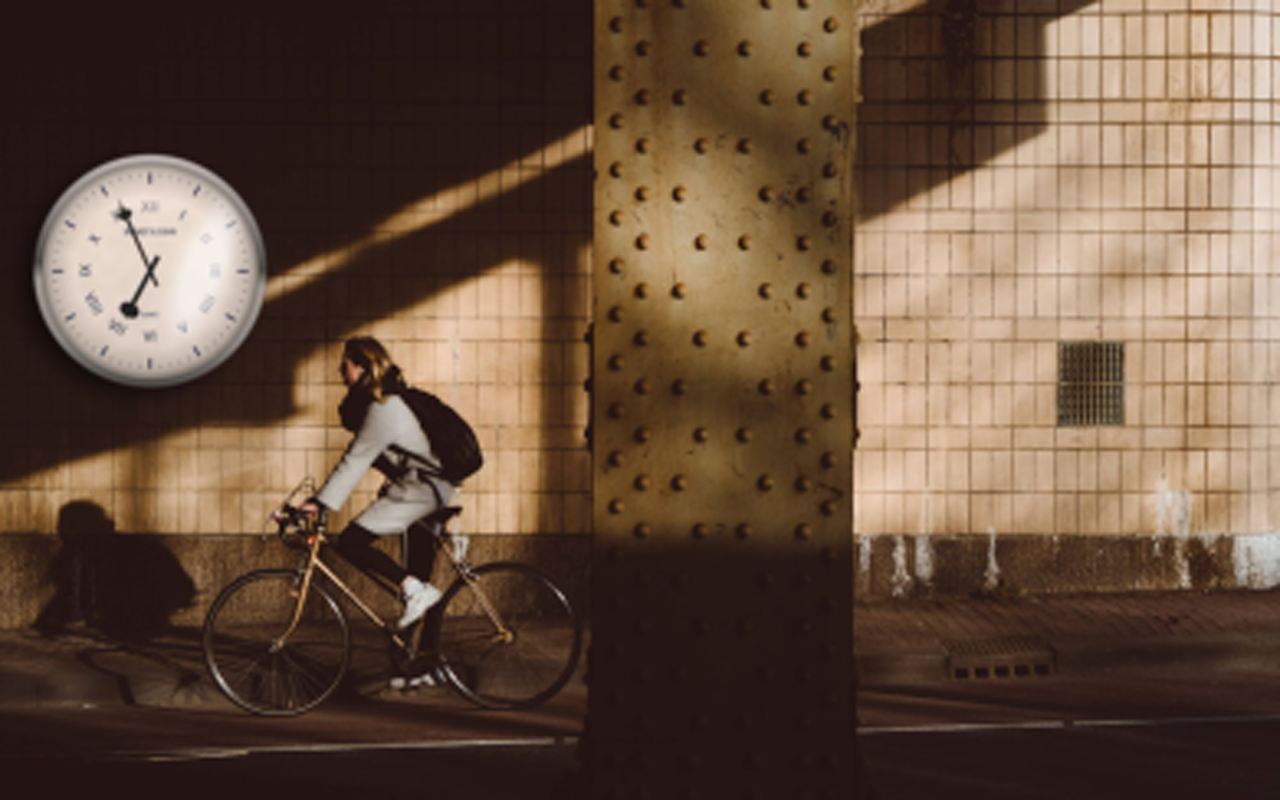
{"hour": 6, "minute": 56}
